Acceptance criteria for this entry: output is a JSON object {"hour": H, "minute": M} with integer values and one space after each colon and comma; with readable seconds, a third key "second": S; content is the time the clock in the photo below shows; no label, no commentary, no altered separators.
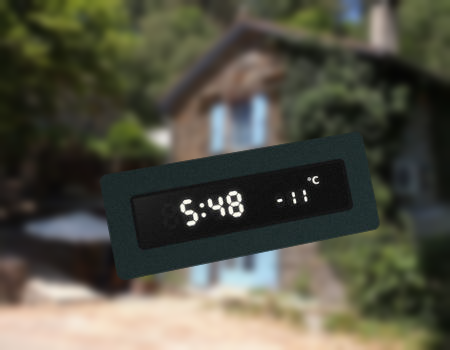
{"hour": 5, "minute": 48}
